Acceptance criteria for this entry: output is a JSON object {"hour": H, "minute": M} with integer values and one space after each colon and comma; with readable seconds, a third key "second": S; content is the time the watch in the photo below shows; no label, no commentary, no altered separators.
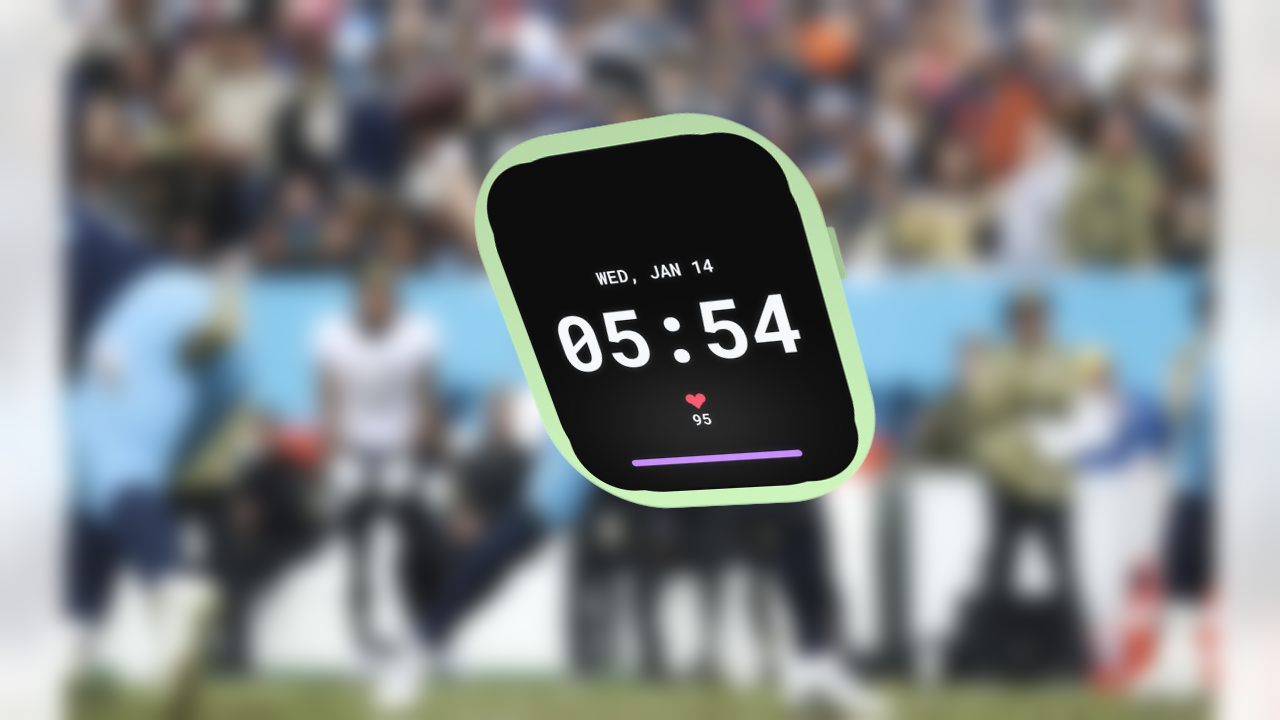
{"hour": 5, "minute": 54}
